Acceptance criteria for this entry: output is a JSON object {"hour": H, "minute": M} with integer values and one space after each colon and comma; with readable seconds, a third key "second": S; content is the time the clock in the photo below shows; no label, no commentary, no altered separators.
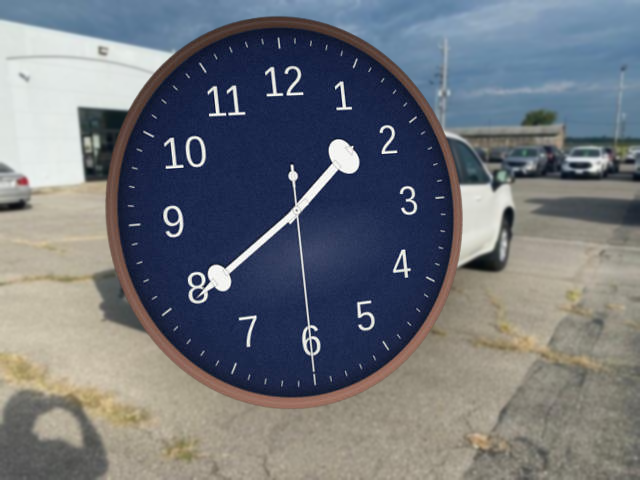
{"hour": 1, "minute": 39, "second": 30}
